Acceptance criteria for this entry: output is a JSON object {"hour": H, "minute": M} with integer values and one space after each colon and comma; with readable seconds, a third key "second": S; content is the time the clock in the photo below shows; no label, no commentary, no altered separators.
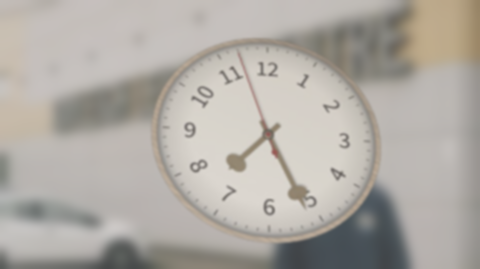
{"hour": 7, "minute": 25, "second": 57}
